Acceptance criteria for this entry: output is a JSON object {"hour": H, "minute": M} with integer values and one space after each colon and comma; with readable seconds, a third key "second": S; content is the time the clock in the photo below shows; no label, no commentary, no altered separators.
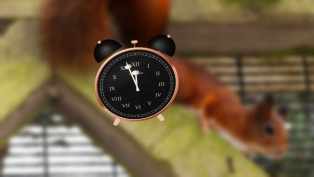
{"hour": 11, "minute": 57}
